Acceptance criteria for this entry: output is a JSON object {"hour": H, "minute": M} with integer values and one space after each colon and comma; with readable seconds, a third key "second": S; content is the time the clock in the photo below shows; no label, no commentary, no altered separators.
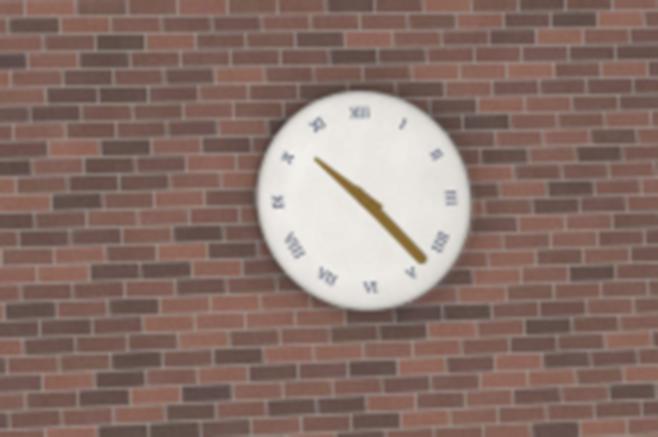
{"hour": 10, "minute": 23}
